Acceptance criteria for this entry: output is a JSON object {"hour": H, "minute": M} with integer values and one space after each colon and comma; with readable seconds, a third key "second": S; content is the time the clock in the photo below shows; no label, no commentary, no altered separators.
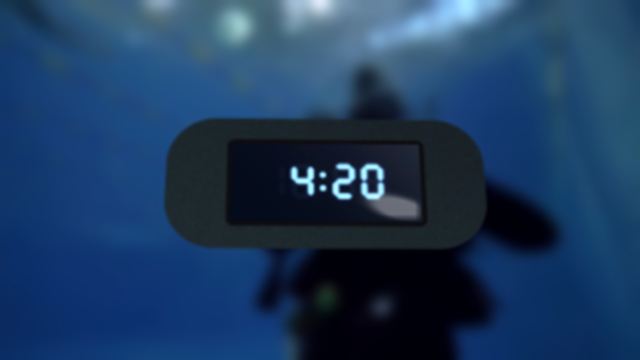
{"hour": 4, "minute": 20}
